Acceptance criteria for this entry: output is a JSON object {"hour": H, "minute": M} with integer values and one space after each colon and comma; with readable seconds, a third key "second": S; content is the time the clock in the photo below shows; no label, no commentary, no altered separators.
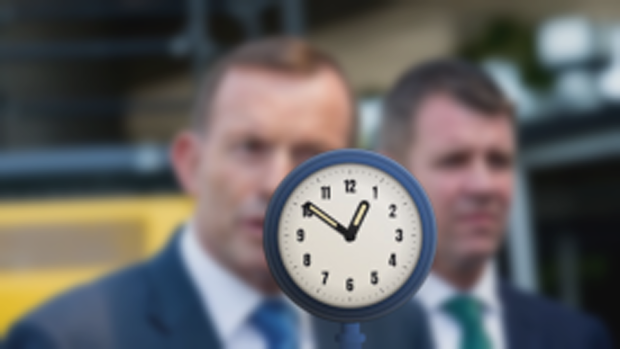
{"hour": 12, "minute": 51}
